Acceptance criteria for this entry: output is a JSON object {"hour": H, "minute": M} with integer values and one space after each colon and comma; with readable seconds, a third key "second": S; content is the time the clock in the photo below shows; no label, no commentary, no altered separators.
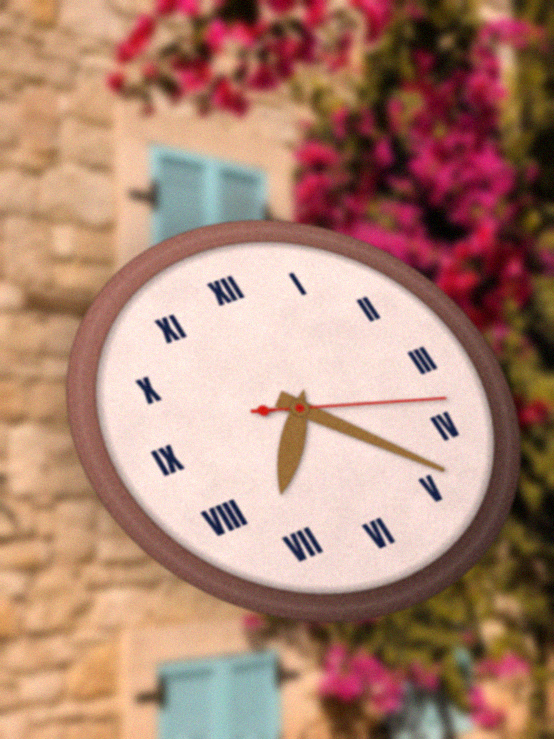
{"hour": 7, "minute": 23, "second": 18}
